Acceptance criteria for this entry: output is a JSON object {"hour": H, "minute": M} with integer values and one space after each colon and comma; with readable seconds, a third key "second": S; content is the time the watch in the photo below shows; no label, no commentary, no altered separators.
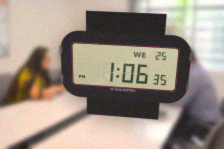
{"hour": 1, "minute": 6, "second": 35}
